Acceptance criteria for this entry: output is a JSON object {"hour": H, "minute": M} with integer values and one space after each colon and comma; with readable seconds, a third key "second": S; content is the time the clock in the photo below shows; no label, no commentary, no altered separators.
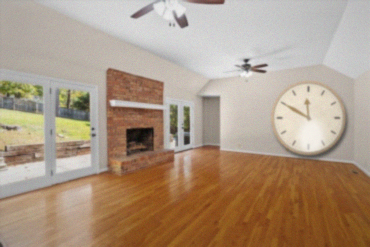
{"hour": 11, "minute": 50}
